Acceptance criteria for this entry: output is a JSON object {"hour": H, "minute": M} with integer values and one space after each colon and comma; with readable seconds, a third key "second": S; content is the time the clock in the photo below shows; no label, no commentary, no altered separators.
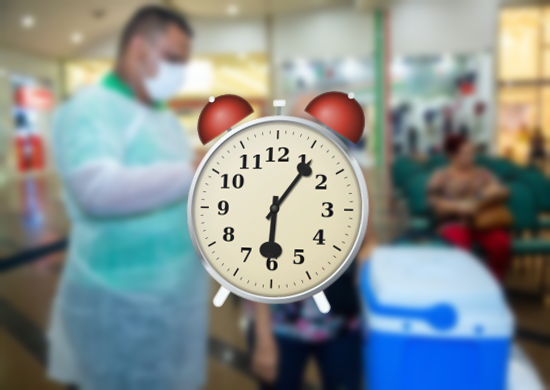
{"hour": 6, "minute": 6}
